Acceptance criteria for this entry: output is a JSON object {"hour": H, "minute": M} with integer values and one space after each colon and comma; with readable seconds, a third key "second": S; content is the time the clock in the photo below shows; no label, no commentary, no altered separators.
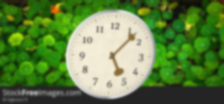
{"hour": 5, "minute": 7}
